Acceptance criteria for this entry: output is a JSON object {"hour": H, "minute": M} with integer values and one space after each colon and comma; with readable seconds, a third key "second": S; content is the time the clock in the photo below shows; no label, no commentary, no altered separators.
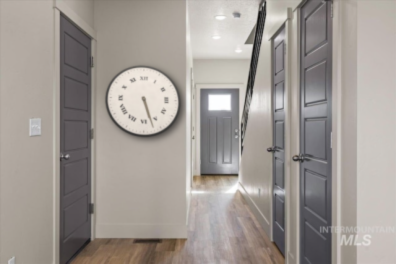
{"hour": 5, "minute": 27}
